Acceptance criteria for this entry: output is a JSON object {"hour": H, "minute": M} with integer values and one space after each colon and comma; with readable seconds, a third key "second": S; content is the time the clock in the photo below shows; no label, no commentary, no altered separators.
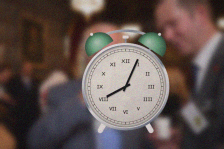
{"hour": 8, "minute": 4}
